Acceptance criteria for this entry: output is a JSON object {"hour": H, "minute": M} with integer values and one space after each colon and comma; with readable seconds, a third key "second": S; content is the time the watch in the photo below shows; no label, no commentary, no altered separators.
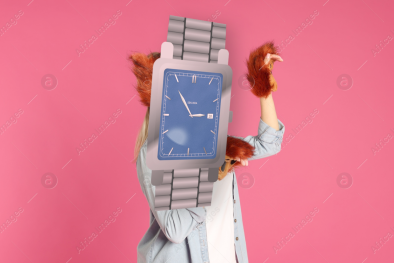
{"hour": 2, "minute": 54}
